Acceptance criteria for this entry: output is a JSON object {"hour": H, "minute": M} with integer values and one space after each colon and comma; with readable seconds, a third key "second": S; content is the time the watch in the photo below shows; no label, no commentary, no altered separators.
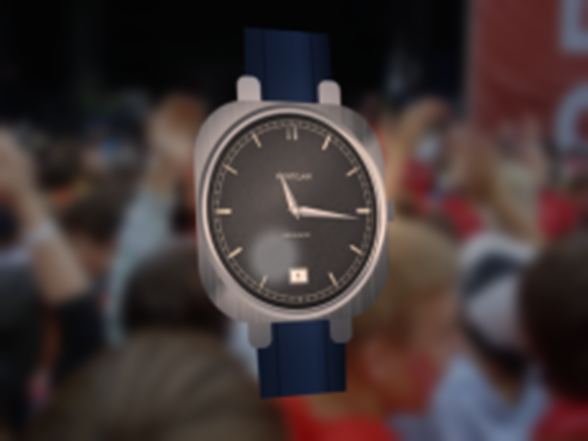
{"hour": 11, "minute": 16}
